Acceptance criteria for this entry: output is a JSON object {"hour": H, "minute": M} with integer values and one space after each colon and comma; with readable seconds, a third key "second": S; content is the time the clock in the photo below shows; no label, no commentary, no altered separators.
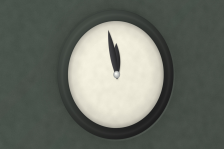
{"hour": 11, "minute": 58}
